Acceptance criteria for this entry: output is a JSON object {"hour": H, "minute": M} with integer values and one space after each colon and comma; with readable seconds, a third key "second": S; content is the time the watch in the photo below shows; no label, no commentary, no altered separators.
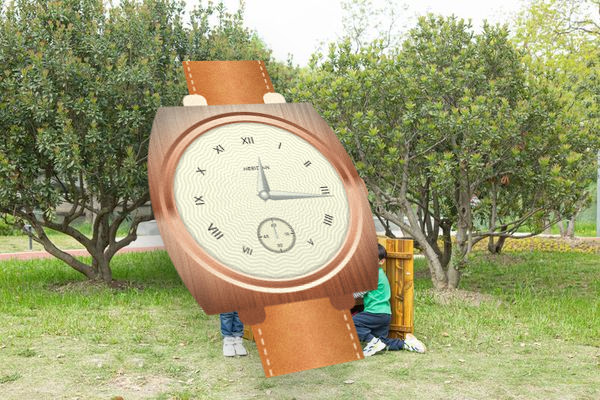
{"hour": 12, "minute": 16}
